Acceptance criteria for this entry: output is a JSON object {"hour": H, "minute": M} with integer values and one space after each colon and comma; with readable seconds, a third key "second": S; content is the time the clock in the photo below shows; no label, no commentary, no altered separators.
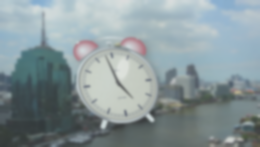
{"hour": 4, "minute": 58}
